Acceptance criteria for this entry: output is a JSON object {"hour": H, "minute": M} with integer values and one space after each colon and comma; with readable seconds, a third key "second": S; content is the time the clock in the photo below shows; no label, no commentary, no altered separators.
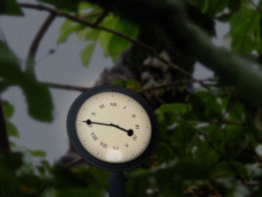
{"hour": 3, "minute": 46}
